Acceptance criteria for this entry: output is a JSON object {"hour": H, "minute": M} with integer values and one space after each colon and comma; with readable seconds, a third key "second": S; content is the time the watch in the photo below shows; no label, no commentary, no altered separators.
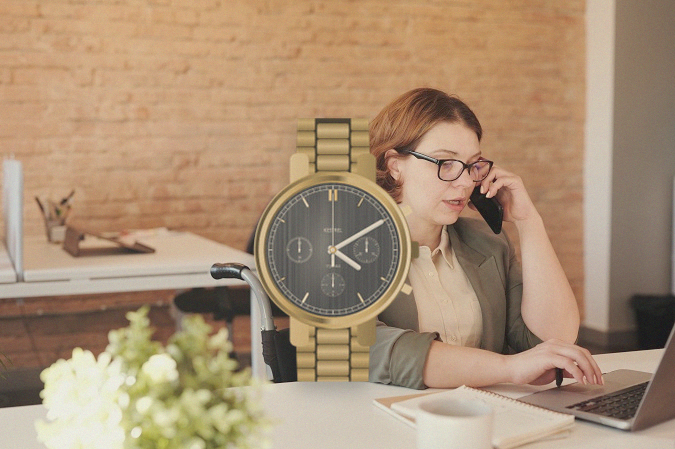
{"hour": 4, "minute": 10}
